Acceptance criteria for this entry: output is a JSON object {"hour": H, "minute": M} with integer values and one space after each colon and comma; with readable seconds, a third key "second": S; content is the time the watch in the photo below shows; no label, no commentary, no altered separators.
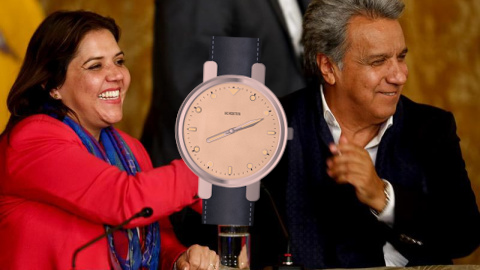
{"hour": 8, "minute": 11}
